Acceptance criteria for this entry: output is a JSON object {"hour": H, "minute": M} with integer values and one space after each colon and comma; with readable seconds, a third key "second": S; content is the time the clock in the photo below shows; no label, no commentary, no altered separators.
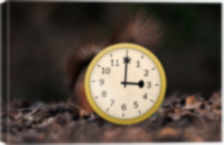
{"hour": 3, "minute": 0}
